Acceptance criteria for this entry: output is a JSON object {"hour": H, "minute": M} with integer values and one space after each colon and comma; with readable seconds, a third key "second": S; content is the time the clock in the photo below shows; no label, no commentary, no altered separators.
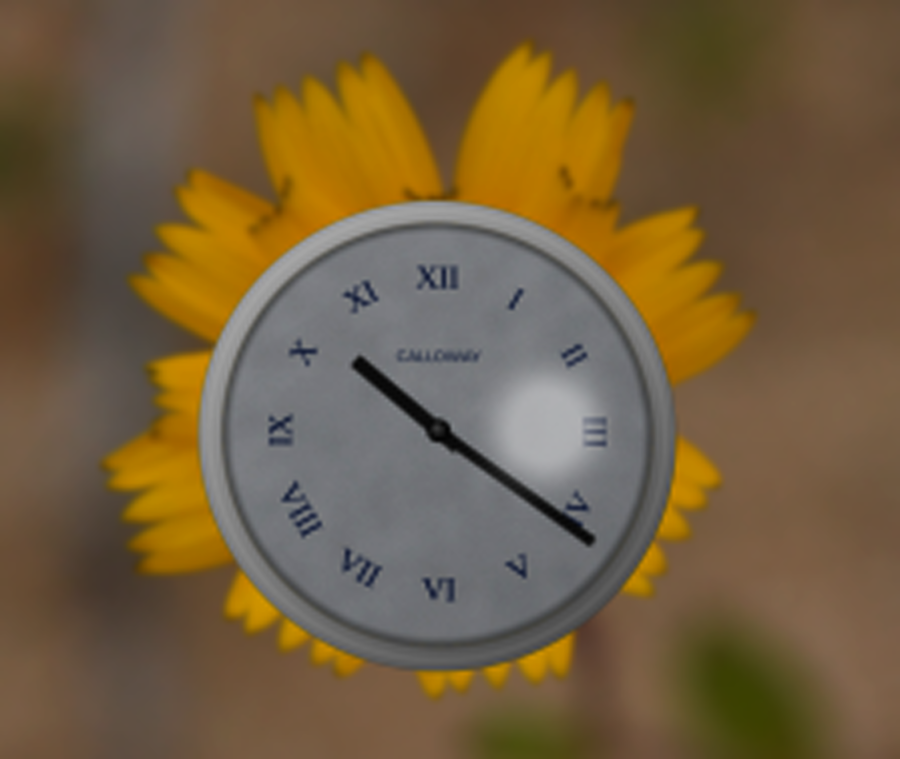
{"hour": 10, "minute": 21}
